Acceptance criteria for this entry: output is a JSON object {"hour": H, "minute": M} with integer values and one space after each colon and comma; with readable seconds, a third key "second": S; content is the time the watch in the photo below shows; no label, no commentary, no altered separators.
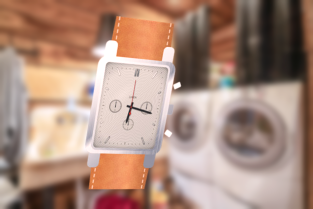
{"hour": 6, "minute": 17}
